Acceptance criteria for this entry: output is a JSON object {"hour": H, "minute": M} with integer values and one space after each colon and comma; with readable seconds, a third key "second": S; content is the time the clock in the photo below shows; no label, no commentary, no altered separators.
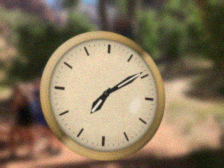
{"hour": 7, "minute": 9}
